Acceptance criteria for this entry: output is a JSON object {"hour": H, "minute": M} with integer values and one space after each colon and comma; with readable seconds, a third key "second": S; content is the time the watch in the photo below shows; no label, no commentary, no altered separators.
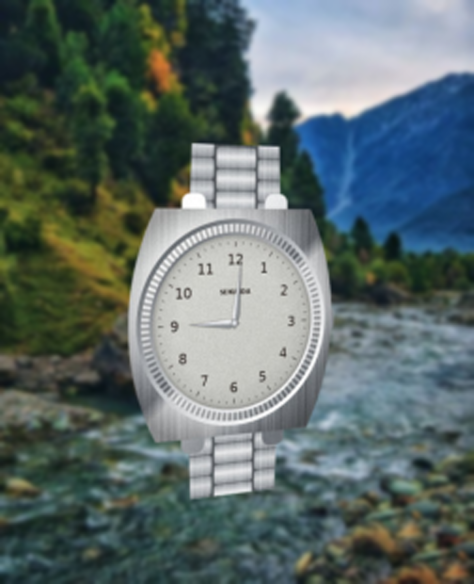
{"hour": 9, "minute": 1}
